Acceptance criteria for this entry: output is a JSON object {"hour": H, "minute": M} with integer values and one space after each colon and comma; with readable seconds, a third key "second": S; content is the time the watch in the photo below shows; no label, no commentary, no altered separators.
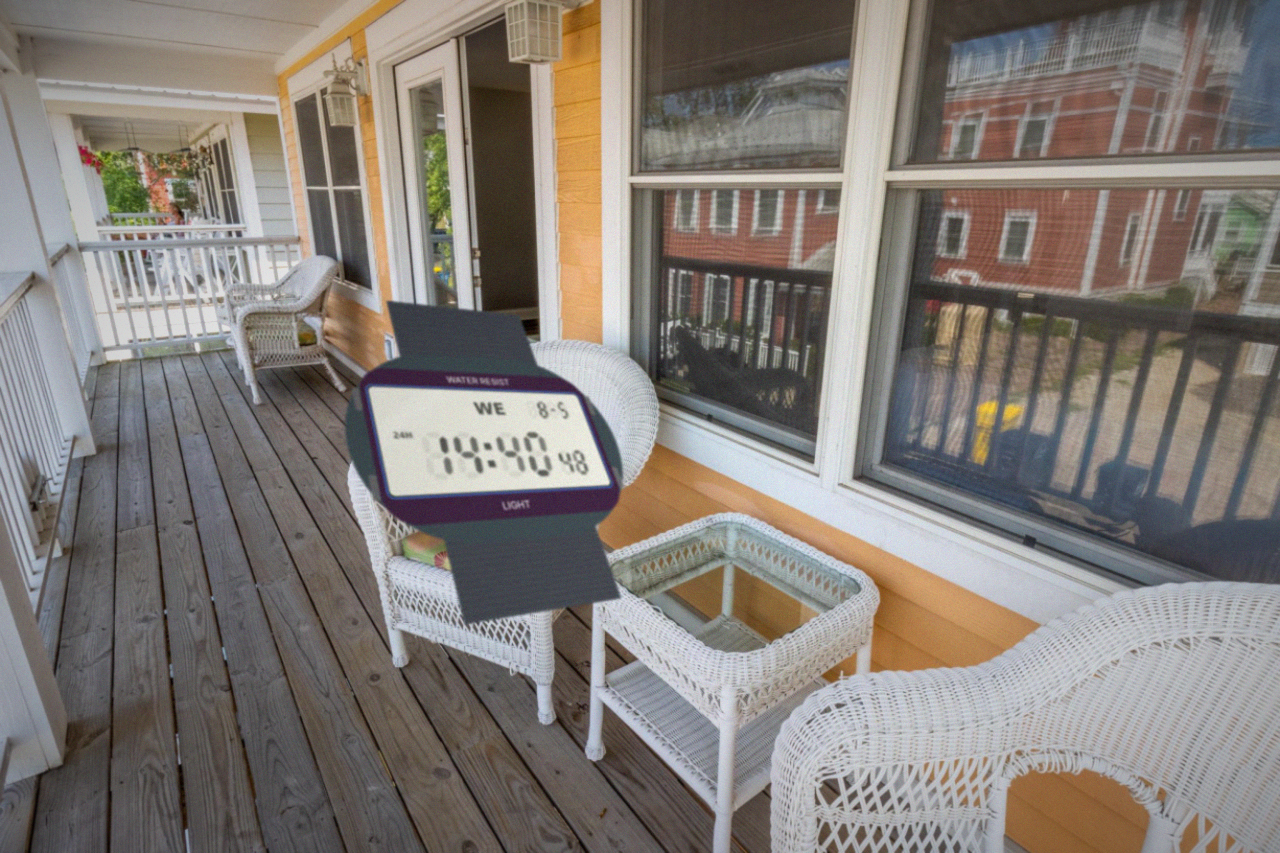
{"hour": 14, "minute": 40, "second": 48}
